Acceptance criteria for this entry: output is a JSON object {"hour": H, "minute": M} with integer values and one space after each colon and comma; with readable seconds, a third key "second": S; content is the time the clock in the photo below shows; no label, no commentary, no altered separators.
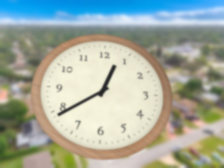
{"hour": 12, "minute": 39}
